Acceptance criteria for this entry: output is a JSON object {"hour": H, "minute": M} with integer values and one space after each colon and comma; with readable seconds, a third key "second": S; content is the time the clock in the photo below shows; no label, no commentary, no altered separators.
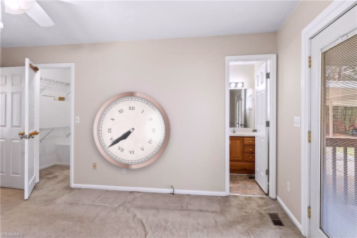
{"hour": 7, "minute": 39}
